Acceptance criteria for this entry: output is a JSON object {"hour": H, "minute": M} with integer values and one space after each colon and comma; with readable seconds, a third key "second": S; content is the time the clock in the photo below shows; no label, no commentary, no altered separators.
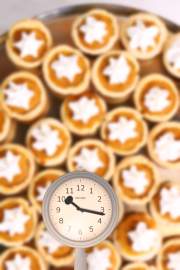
{"hour": 10, "minute": 17}
